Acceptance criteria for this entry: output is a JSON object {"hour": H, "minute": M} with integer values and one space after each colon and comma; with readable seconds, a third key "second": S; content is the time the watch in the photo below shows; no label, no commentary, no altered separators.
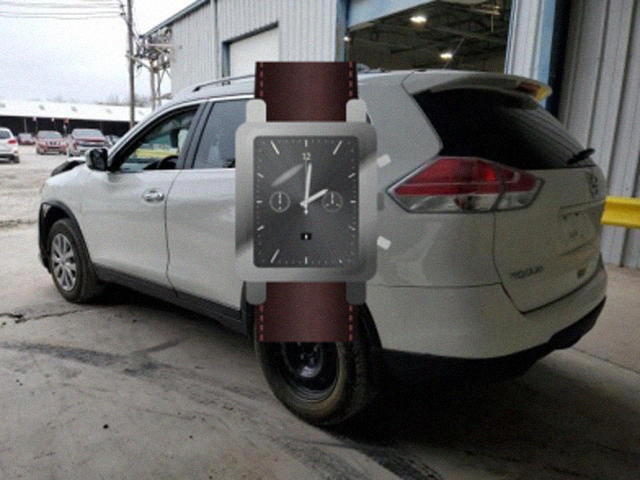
{"hour": 2, "minute": 1}
